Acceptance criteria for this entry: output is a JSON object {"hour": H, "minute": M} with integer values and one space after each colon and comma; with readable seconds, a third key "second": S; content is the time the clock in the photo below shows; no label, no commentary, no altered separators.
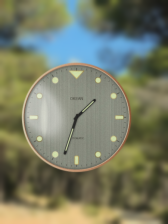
{"hour": 1, "minute": 33}
